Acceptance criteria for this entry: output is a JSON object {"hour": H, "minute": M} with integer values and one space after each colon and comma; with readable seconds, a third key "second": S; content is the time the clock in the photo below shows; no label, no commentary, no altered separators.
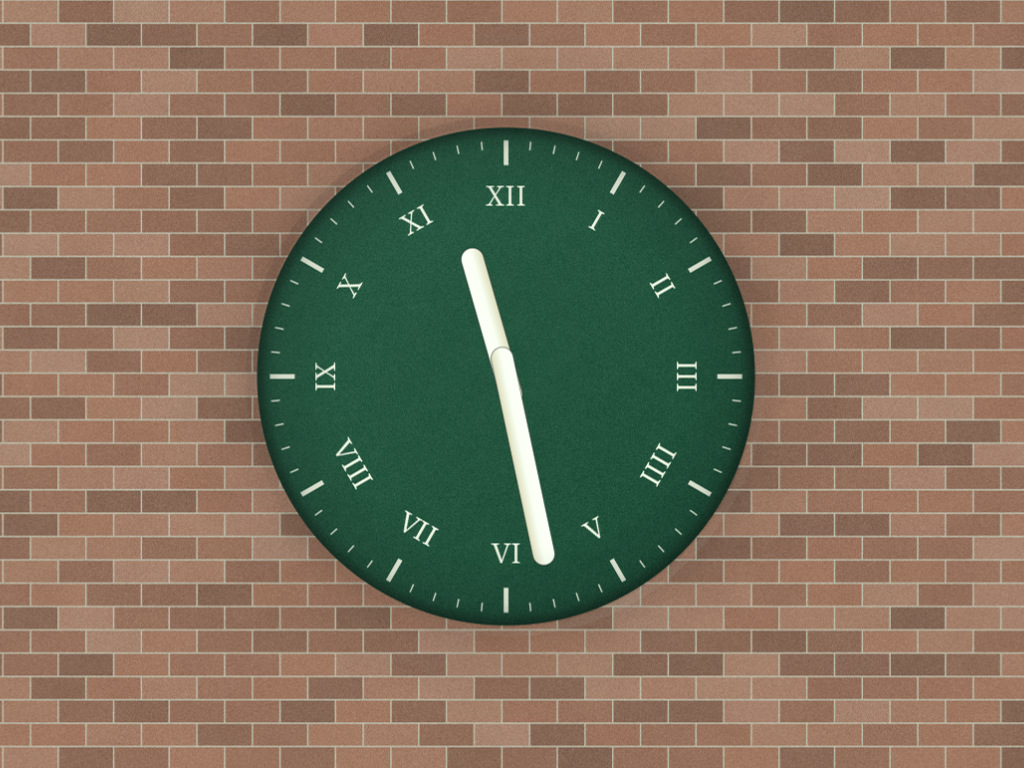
{"hour": 11, "minute": 28}
